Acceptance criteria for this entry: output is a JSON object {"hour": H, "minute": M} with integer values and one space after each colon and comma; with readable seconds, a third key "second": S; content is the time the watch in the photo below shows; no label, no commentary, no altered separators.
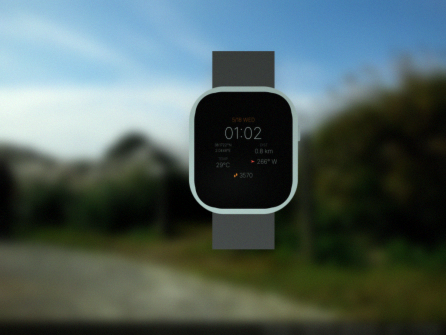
{"hour": 1, "minute": 2}
